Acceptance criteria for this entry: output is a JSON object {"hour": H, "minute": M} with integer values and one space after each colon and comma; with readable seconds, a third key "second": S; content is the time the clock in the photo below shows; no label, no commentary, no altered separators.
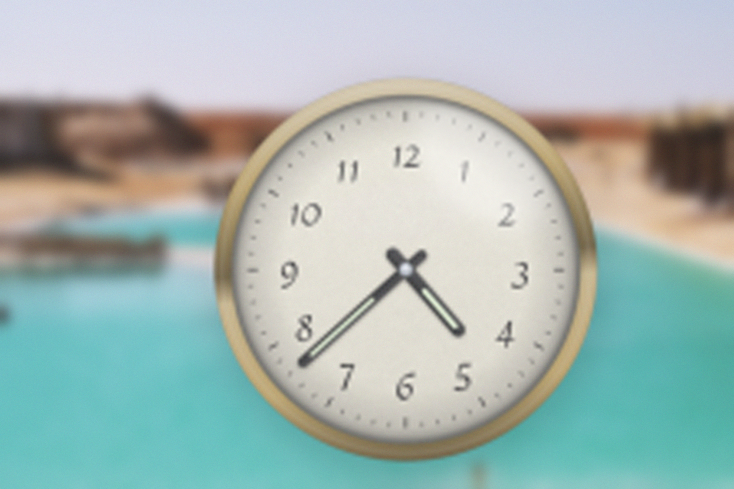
{"hour": 4, "minute": 38}
